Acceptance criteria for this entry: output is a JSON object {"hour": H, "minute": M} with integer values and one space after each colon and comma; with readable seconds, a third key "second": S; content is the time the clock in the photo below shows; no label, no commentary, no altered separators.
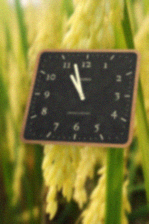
{"hour": 10, "minute": 57}
